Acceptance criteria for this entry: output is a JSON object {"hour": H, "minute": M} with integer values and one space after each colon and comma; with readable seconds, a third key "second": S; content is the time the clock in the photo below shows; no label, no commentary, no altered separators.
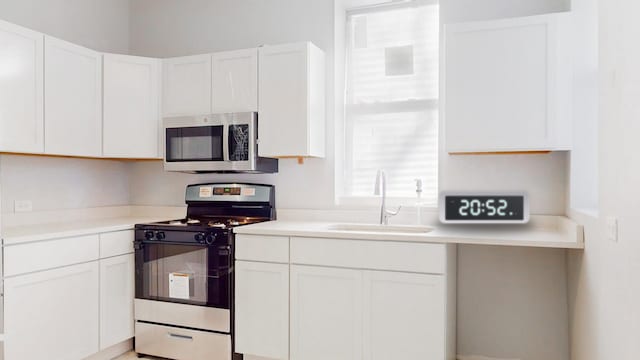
{"hour": 20, "minute": 52}
